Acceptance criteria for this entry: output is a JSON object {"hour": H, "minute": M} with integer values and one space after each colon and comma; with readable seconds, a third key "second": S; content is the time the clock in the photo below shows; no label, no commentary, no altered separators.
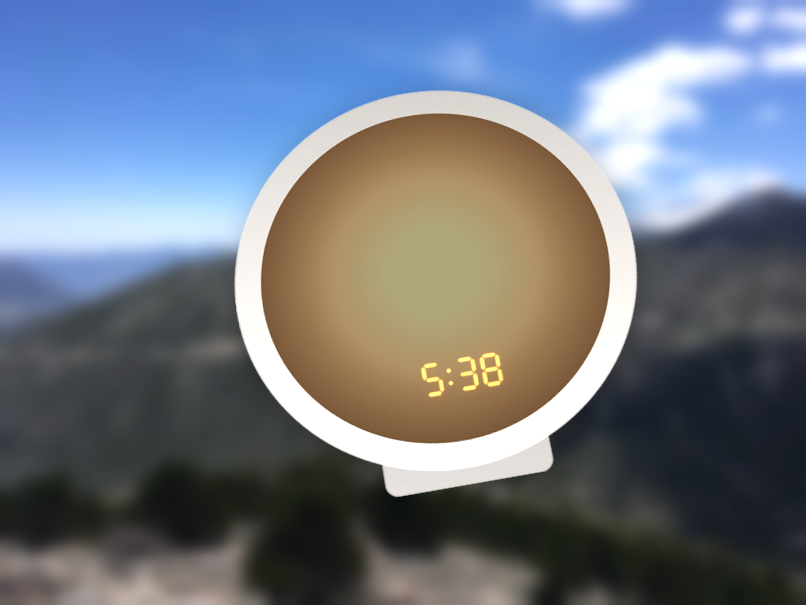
{"hour": 5, "minute": 38}
